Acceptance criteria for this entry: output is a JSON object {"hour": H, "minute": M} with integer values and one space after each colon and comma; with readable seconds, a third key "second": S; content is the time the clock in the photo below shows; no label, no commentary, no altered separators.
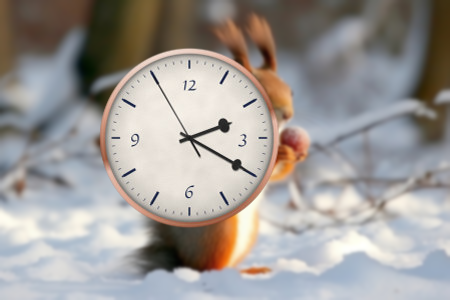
{"hour": 2, "minute": 19, "second": 55}
